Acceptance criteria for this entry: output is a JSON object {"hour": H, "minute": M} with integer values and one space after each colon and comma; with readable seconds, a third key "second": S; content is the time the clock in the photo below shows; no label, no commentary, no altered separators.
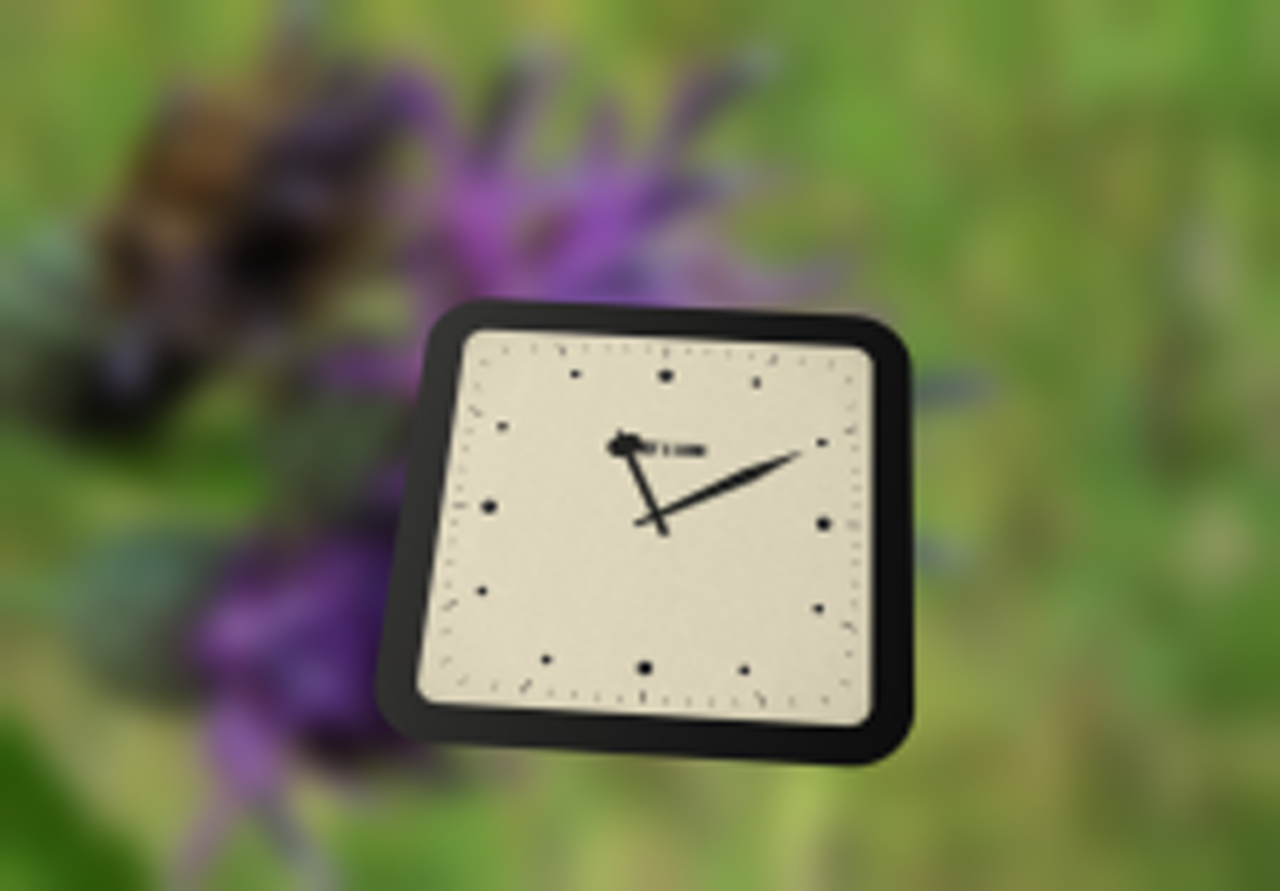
{"hour": 11, "minute": 10}
